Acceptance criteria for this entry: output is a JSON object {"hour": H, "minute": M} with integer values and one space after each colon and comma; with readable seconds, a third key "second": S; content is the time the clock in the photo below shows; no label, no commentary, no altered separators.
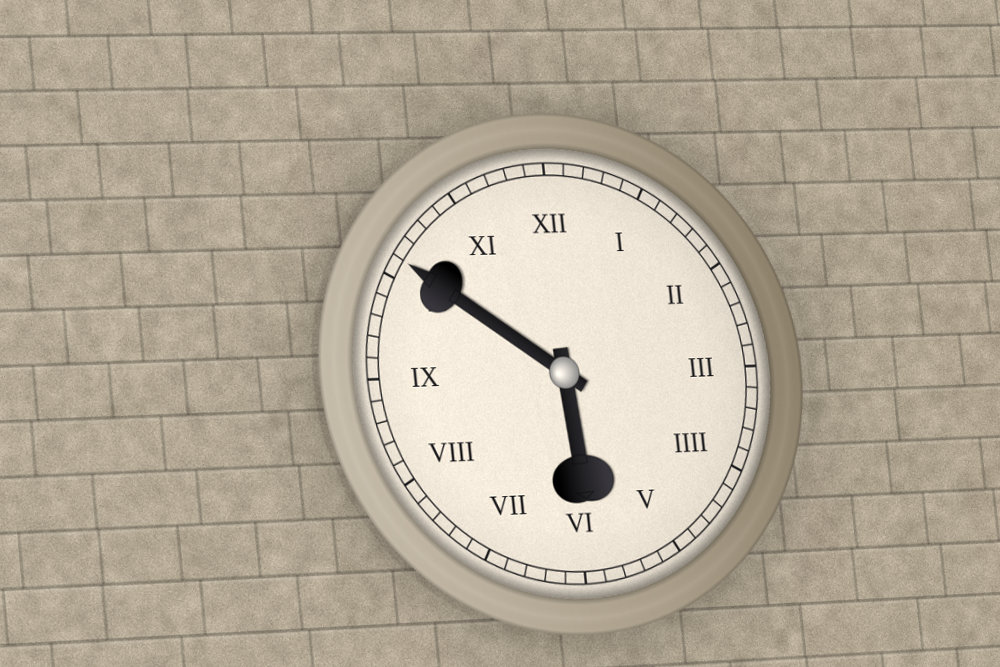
{"hour": 5, "minute": 51}
